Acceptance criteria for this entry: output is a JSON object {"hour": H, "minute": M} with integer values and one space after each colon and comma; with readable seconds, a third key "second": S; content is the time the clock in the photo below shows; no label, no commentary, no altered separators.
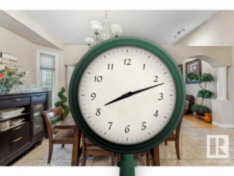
{"hour": 8, "minute": 12}
